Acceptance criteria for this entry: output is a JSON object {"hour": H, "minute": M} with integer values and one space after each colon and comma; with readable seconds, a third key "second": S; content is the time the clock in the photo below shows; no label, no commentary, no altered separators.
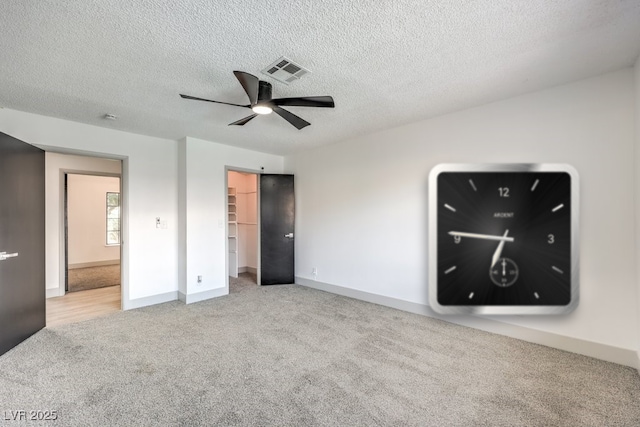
{"hour": 6, "minute": 46}
